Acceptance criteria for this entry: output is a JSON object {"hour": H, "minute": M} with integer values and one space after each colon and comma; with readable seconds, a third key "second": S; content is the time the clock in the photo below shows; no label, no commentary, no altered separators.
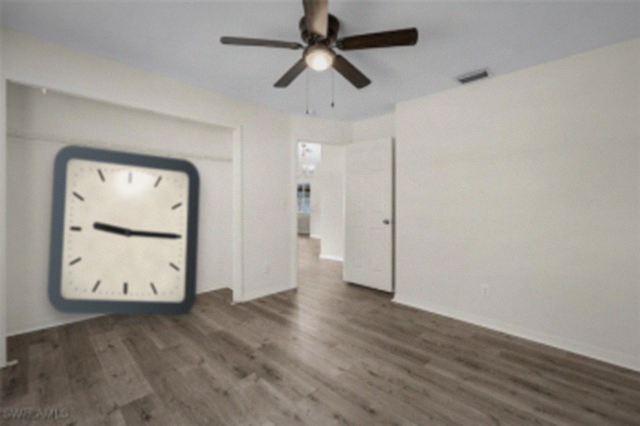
{"hour": 9, "minute": 15}
